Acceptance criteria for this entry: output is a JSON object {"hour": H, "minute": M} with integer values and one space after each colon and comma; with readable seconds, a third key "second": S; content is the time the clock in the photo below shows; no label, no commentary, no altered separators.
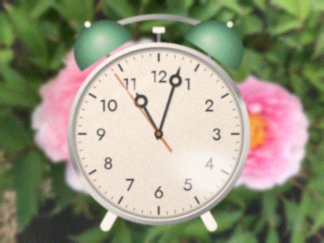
{"hour": 11, "minute": 2, "second": 54}
